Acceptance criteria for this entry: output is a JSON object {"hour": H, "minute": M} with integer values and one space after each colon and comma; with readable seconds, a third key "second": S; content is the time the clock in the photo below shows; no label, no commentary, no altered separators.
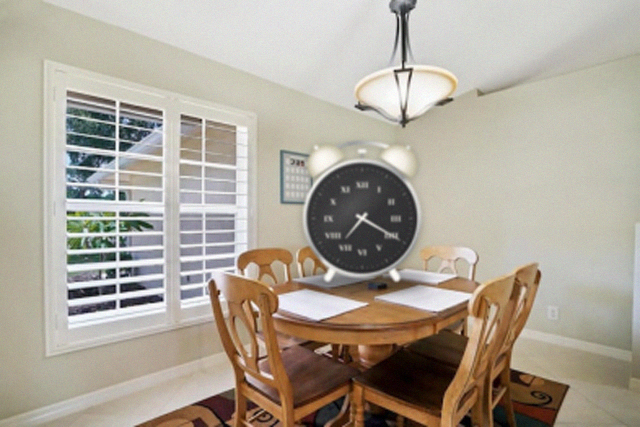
{"hour": 7, "minute": 20}
